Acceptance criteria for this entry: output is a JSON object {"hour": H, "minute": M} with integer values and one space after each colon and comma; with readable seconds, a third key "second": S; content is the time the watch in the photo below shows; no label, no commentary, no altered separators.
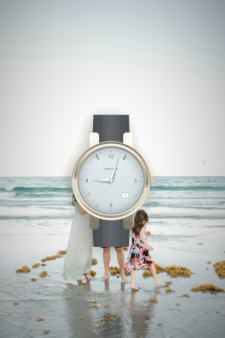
{"hour": 9, "minute": 3}
